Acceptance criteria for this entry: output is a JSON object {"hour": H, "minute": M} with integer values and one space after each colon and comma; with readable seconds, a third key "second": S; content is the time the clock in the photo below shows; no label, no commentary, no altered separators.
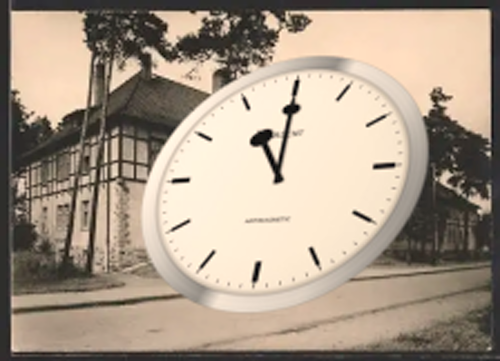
{"hour": 11, "minute": 0}
